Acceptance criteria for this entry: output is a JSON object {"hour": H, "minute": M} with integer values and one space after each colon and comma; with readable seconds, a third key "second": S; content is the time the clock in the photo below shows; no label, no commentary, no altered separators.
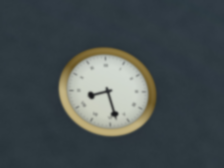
{"hour": 8, "minute": 28}
